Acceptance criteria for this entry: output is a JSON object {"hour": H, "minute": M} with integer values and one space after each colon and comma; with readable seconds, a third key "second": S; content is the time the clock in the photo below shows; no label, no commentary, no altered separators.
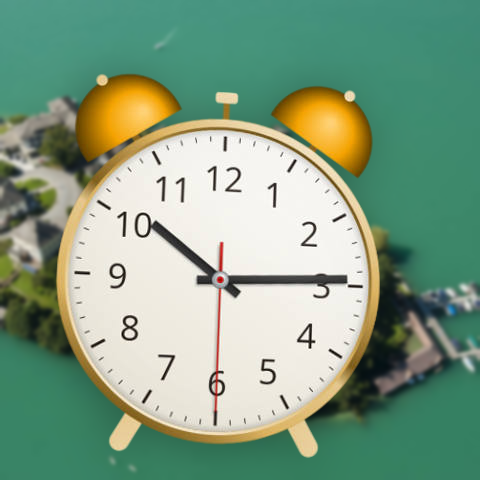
{"hour": 10, "minute": 14, "second": 30}
